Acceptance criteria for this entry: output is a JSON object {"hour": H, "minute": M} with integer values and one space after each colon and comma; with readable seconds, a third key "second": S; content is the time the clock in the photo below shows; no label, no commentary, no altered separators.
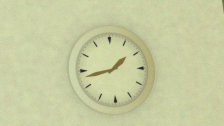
{"hour": 1, "minute": 43}
